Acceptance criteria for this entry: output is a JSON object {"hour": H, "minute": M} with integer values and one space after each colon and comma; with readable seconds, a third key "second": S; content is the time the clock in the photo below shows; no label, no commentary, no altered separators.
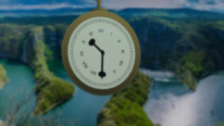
{"hour": 10, "minute": 31}
